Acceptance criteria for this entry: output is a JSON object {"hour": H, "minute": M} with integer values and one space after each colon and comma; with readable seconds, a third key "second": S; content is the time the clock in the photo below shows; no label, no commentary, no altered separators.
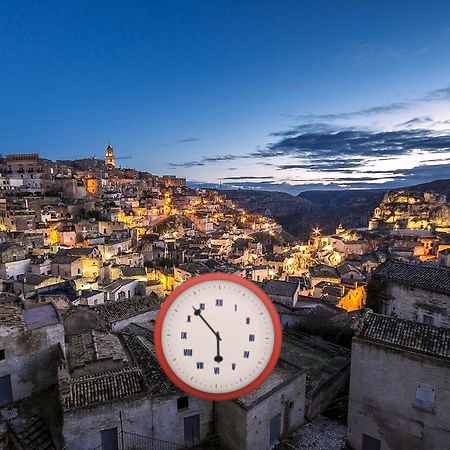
{"hour": 5, "minute": 53}
